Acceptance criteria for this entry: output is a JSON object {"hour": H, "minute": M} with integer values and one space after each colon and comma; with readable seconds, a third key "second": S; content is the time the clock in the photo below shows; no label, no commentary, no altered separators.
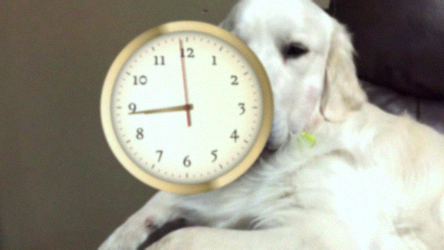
{"hour": 8, "minute": 43, "second": 59}
